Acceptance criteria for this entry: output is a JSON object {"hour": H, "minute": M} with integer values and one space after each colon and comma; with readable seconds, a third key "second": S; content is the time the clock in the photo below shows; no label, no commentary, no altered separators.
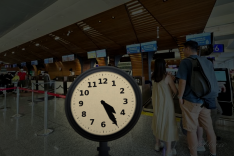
{"hour": 4, "minute": 25}
